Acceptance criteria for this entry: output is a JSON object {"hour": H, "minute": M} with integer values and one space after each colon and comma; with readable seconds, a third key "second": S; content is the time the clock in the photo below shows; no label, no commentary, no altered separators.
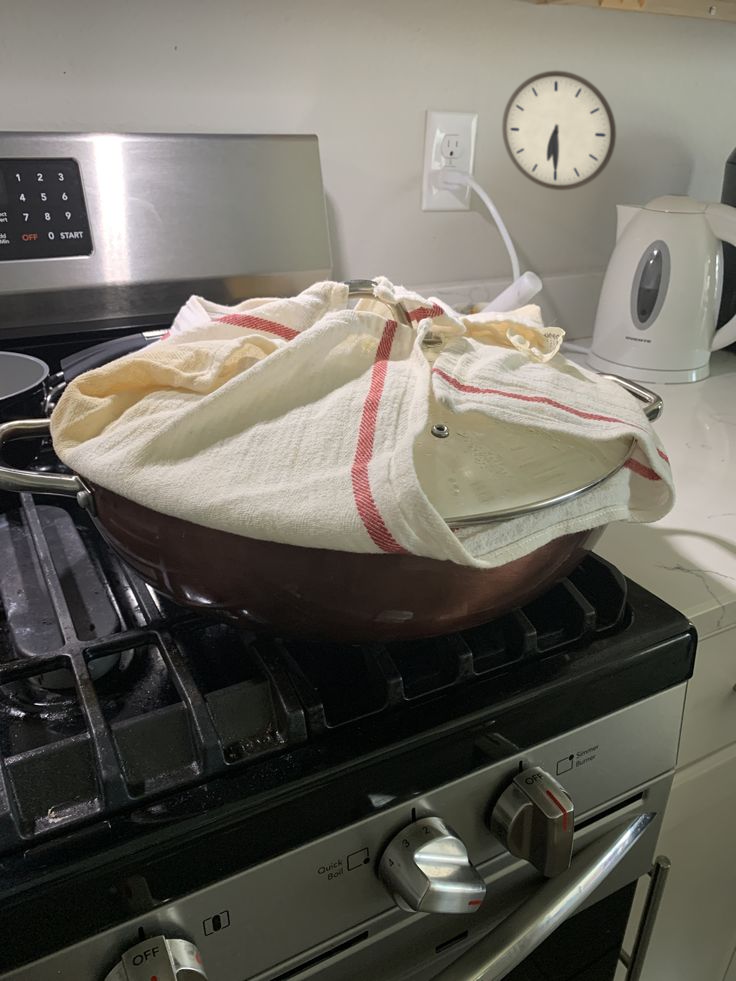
{"hour": 6, "minute": 30}
